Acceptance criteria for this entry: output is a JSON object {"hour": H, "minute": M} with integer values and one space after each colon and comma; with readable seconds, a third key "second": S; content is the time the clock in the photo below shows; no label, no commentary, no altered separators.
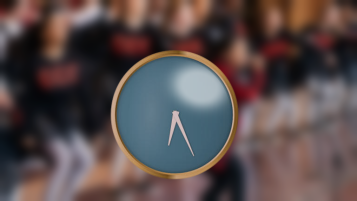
{"hour": 6, "minute": 26}
